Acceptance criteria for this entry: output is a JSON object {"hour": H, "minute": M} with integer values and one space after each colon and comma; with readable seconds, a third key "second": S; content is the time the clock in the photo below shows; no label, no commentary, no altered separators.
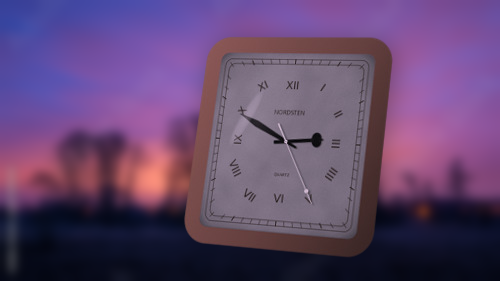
{"hour": 2, "minute": 49, "second": 25}
